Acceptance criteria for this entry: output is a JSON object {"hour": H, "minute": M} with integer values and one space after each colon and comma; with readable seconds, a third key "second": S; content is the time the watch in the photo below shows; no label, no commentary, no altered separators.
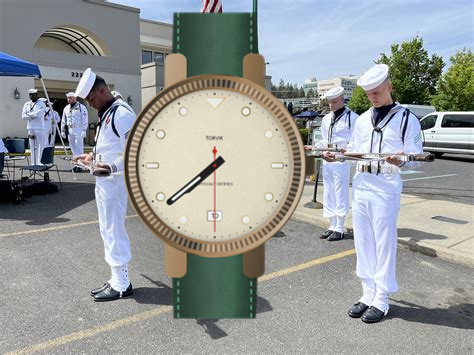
{"hour": 7, "minute": 38, "second": 30}
